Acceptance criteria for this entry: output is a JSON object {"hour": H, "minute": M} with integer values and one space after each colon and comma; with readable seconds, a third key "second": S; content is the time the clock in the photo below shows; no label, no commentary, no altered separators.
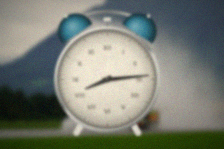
{"hour": 8, "minute": 14}
